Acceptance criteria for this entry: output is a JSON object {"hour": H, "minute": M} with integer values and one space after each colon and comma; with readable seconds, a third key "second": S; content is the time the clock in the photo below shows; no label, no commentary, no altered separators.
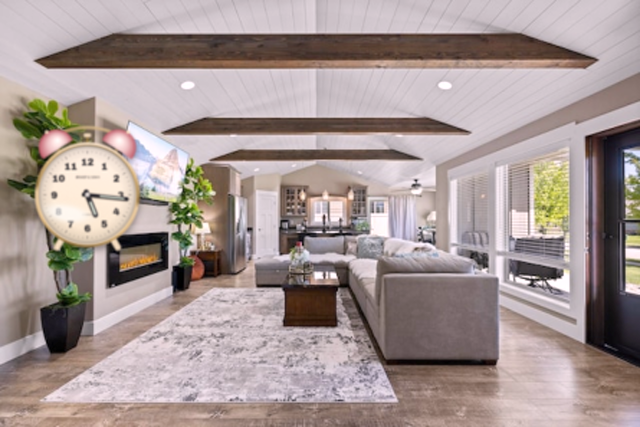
{"hour": 5, "minute": 16}
